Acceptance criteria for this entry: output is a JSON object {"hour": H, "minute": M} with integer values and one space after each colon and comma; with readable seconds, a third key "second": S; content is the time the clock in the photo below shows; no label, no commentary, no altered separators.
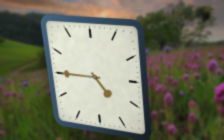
{"hour": 4, "minute": 45}
